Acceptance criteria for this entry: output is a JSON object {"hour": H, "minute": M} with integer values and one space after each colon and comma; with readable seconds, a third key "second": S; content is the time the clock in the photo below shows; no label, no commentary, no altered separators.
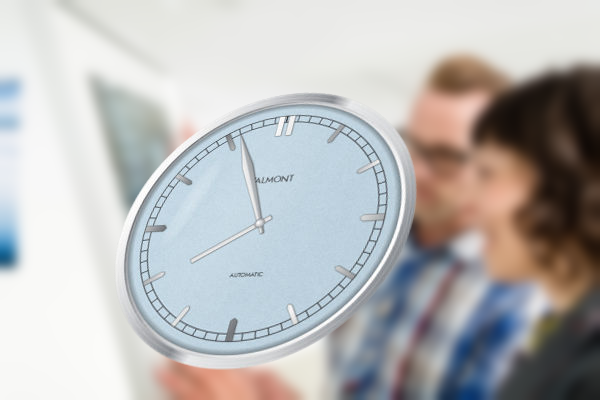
{"hour": 7, "minute": 56}
